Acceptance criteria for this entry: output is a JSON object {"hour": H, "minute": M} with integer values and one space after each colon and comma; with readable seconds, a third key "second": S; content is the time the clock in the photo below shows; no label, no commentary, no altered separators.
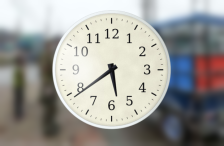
{"hour": 5, "minute": 39}
